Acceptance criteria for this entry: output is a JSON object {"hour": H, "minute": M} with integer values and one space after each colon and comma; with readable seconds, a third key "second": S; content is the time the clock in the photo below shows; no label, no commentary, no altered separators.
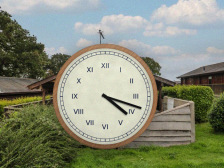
{"hour": 4, "minute": 18}
